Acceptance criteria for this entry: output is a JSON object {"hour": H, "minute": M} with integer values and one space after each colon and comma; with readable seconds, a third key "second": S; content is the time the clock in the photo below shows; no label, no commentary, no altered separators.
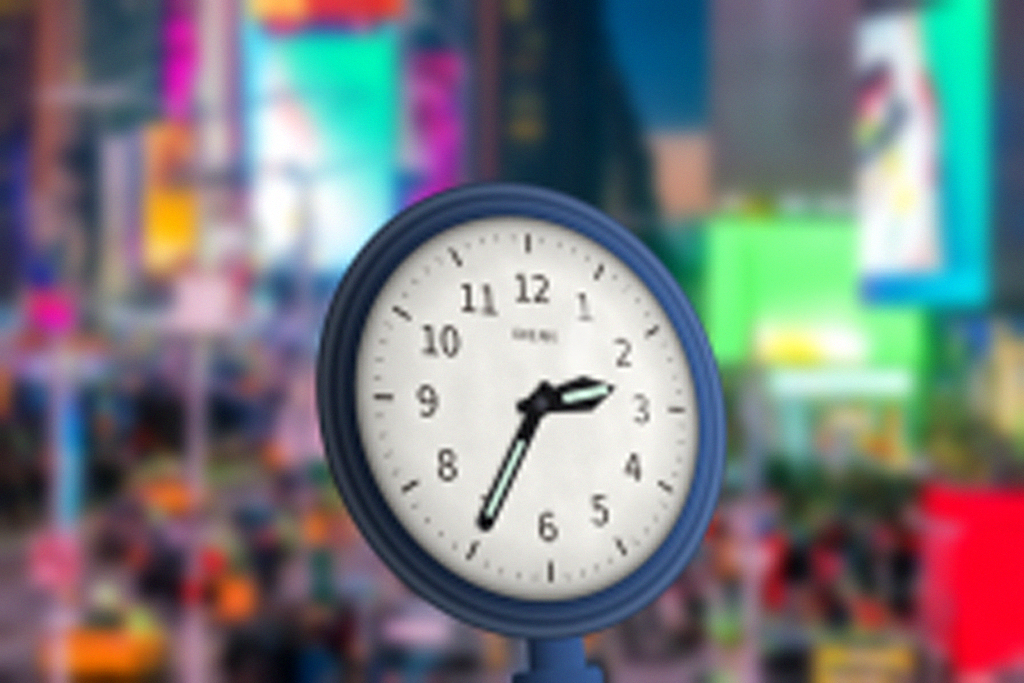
{"hour": 2, "minute": 35}
